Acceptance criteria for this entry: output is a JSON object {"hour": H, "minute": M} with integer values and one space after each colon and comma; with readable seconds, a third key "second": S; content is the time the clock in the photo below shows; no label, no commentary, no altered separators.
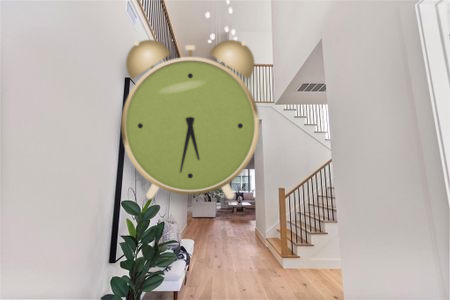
{"hour": 5, "minute": 32}
